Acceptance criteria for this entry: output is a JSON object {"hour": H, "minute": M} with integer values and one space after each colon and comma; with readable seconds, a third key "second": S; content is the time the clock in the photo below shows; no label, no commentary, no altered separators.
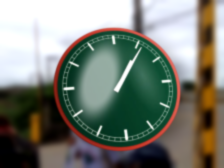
{"hour": 1, "minute": 6}
